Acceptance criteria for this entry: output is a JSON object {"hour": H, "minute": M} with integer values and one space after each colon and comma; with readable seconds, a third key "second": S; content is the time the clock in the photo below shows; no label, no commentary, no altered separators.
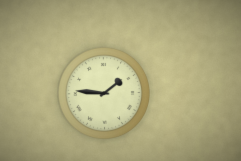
{"hour": 1, "minute": 46}
